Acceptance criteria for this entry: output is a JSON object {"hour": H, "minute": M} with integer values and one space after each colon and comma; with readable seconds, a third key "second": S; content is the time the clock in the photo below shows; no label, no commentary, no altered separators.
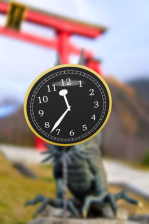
{"hour": 11, "minute": 37}
